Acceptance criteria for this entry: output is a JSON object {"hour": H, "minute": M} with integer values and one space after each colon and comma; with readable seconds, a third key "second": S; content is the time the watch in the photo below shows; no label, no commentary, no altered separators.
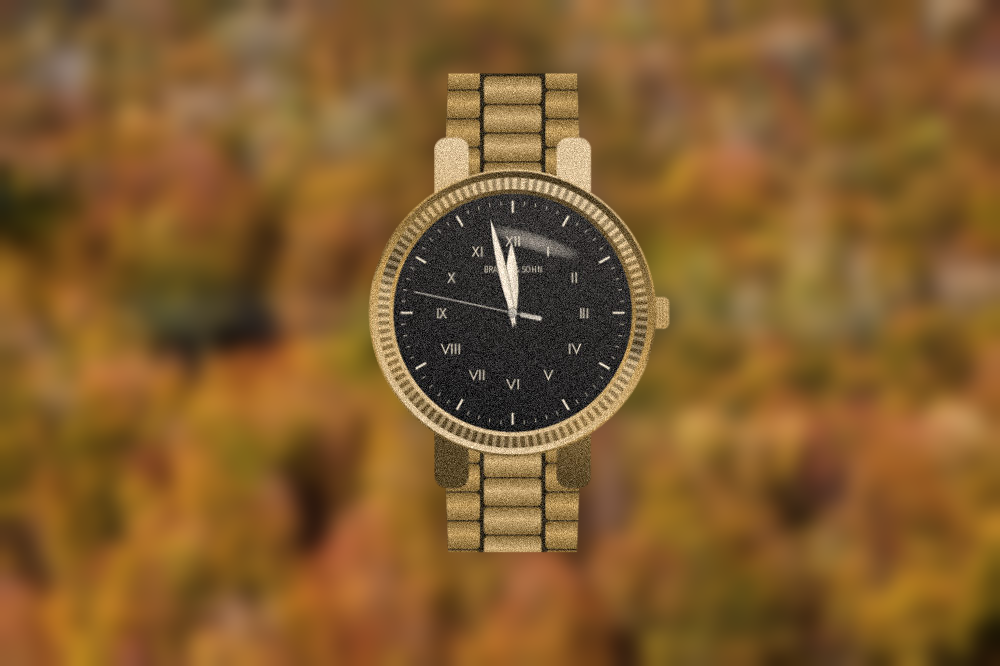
{"hour": 11, "minute": 57, "second": 47}
